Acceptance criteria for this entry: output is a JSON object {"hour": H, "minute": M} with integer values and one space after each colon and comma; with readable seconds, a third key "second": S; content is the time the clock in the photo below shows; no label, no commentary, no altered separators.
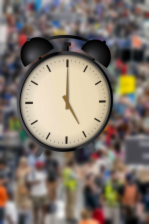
{"hour": 5, "minute": 0}
